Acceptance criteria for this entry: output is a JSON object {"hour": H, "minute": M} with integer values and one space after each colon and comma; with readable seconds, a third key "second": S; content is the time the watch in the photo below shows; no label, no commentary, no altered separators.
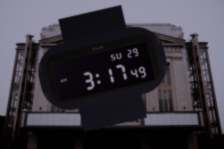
{"hour": 3, "minute": 17, "second": 49}
